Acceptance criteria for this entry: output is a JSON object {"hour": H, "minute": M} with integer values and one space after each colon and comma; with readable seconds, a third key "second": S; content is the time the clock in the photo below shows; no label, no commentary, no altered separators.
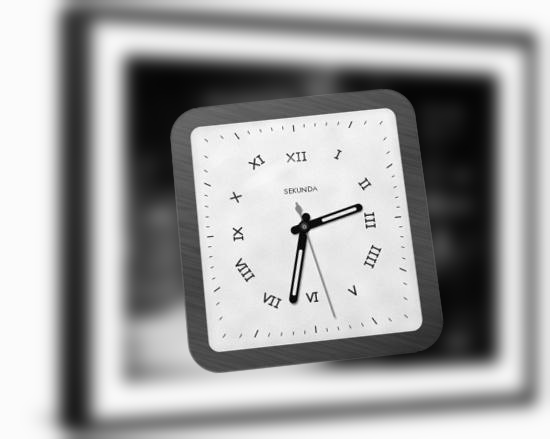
{"hour": 2, "minute": 32, "second": 28}
